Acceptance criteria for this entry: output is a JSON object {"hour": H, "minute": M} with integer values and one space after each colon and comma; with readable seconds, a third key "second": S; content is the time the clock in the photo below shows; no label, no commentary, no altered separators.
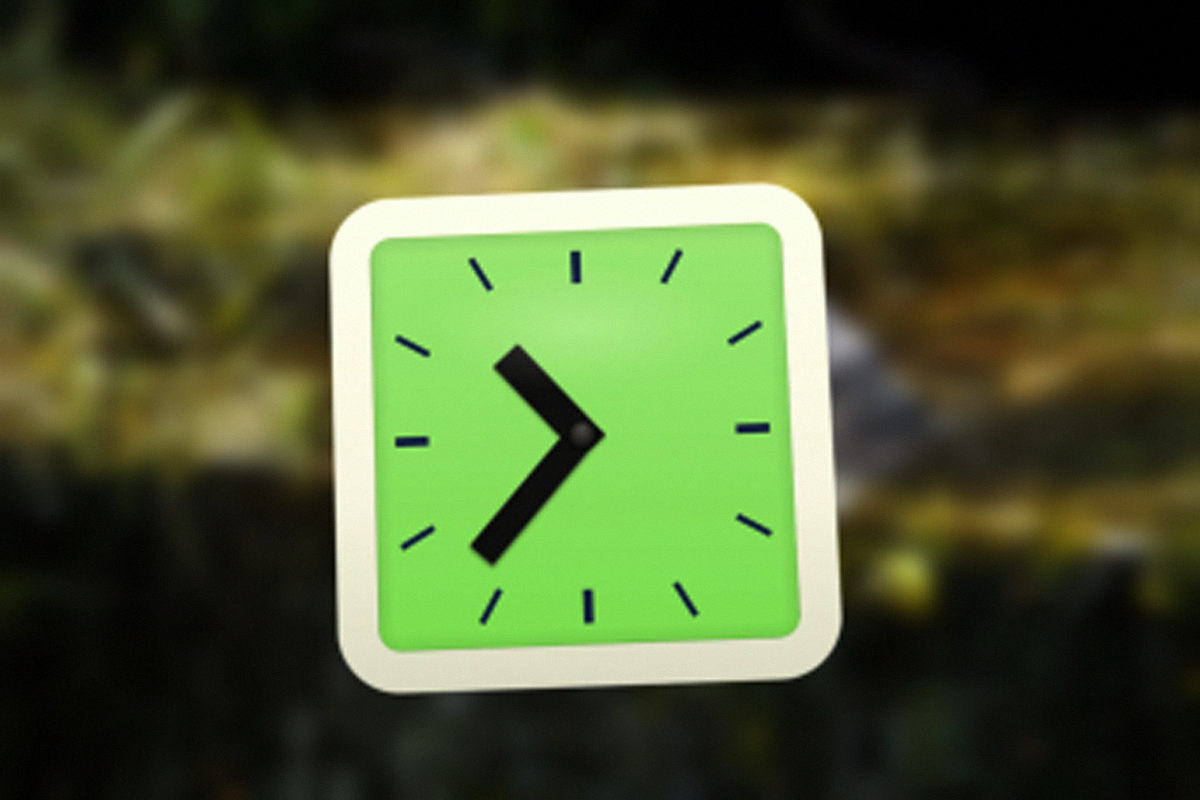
{"hour": 10, "minute": 37}
